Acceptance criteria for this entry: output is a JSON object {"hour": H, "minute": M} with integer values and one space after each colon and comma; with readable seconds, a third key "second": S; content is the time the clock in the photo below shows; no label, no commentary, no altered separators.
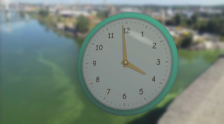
{"hour": 3, "minute": 59}
